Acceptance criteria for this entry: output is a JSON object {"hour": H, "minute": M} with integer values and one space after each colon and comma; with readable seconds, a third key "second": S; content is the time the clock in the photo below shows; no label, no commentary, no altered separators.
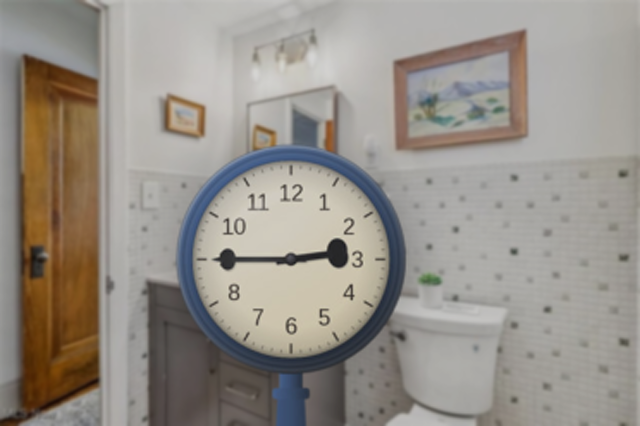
{"hour": 2, "minute": 45}
